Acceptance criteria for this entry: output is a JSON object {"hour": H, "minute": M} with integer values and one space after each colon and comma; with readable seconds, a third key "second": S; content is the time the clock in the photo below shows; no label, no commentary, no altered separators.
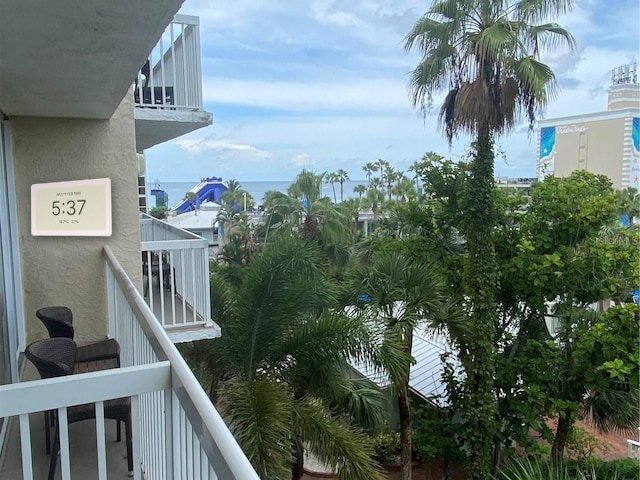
{"hour": 5, "minute": 37}
